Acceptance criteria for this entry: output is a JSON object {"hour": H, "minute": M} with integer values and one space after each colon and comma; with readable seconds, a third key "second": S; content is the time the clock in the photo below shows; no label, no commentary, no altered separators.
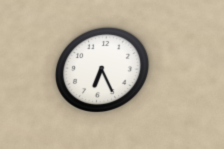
{"hour": 6, "minute": 25}
